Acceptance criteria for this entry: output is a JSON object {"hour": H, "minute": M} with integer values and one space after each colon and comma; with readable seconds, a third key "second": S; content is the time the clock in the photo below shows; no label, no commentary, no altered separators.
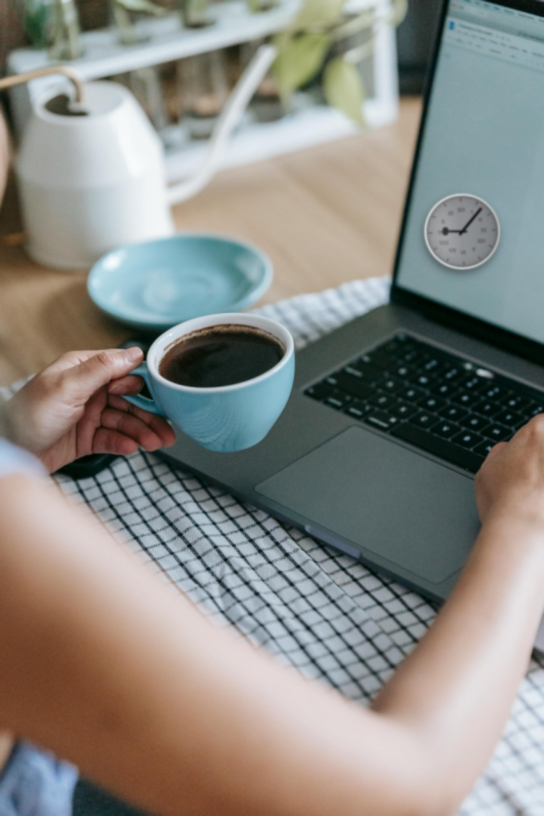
{"hour": 9, "minute": 7}
